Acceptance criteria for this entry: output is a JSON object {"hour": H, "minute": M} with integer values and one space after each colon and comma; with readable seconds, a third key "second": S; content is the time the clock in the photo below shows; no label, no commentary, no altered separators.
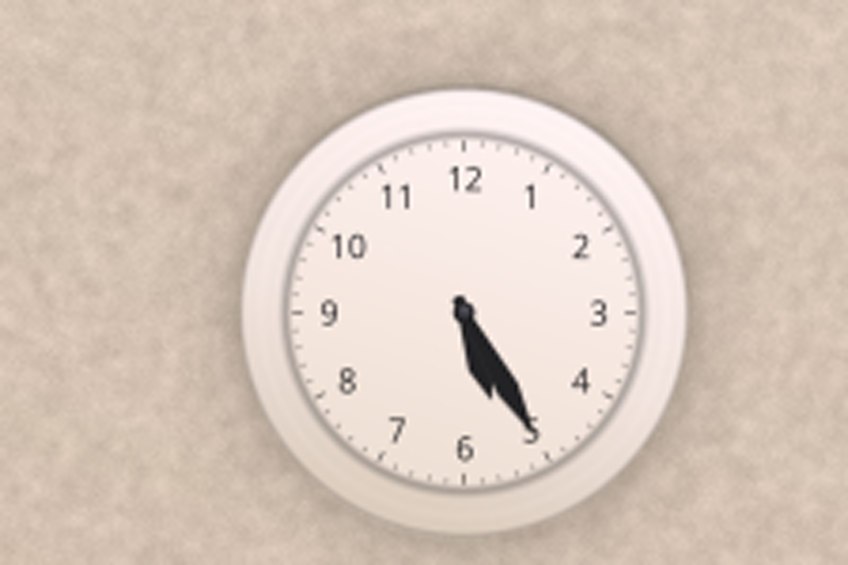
{"hour": 5, "minute": 25}
